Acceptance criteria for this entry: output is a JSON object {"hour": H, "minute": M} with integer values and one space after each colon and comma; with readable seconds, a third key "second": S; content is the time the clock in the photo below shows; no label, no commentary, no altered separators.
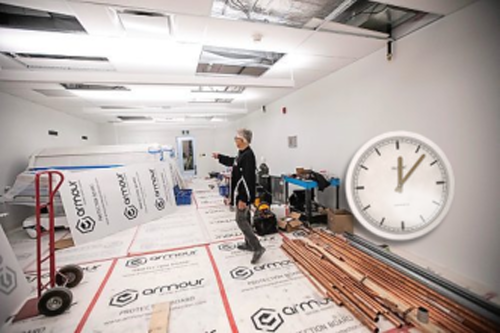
{"hour": 12, "minute": 7}
